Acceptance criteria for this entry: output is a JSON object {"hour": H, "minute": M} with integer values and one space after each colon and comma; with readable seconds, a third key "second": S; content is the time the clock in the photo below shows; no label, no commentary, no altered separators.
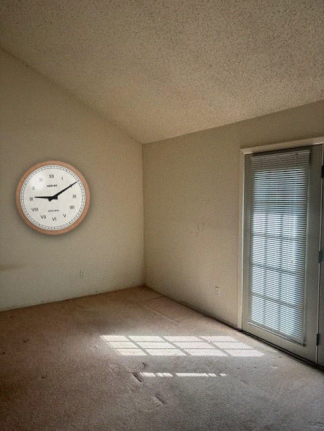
{"hour": 9, "minute": 10}
